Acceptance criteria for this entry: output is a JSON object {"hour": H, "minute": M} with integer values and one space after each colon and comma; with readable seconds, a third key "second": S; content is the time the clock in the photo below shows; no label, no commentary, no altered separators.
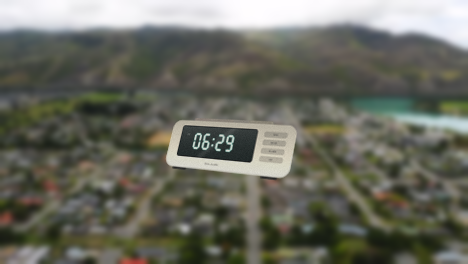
{"hour": 6, "minute": 29}
